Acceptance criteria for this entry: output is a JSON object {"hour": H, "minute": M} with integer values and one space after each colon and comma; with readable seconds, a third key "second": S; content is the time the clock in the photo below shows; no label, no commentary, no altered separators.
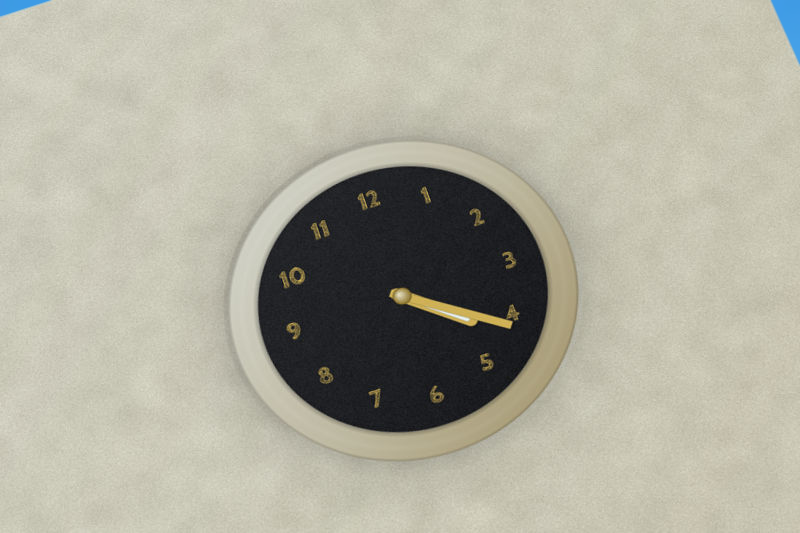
{"hour": 4, "minute": 21}
